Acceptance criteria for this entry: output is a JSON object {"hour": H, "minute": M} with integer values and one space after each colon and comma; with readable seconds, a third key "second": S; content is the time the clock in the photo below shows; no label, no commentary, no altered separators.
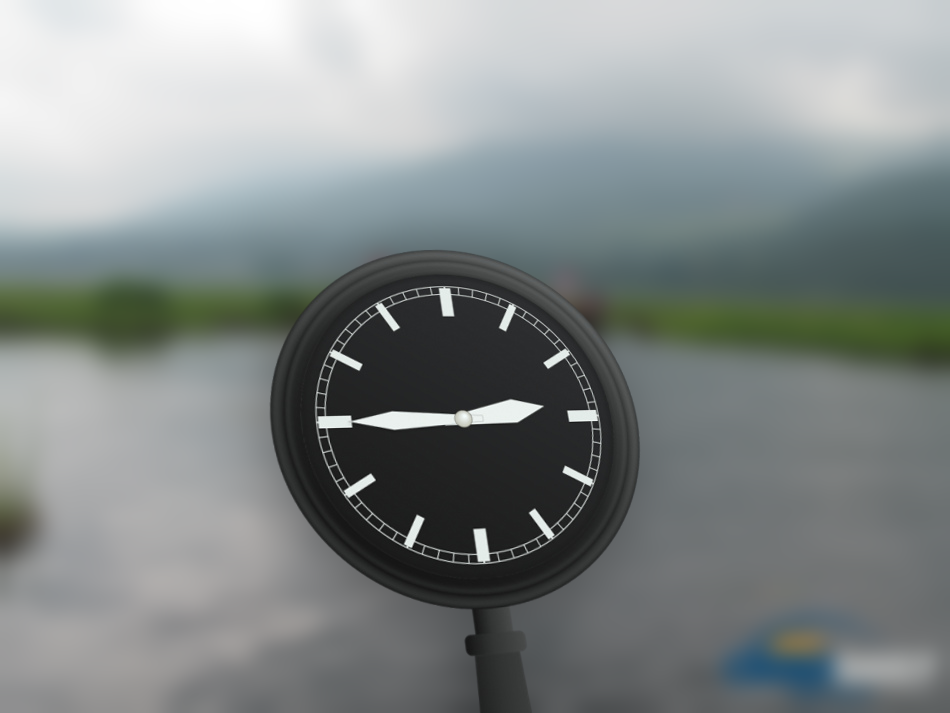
{"hour": 2, "minute": 45}
